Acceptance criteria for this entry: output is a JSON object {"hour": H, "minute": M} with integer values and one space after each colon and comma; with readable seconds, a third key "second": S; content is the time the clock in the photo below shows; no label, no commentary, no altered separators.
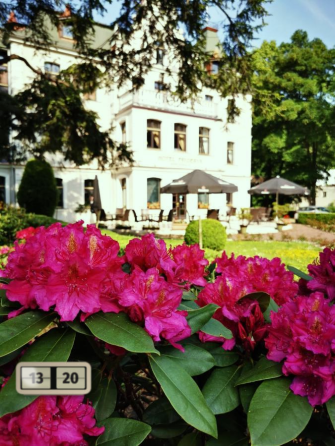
{"hour": 13, "minute": 20}
